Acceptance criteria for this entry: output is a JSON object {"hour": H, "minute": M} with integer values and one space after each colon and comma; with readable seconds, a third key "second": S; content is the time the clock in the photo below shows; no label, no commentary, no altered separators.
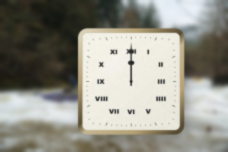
{"hour": 12, "minute": 0}
